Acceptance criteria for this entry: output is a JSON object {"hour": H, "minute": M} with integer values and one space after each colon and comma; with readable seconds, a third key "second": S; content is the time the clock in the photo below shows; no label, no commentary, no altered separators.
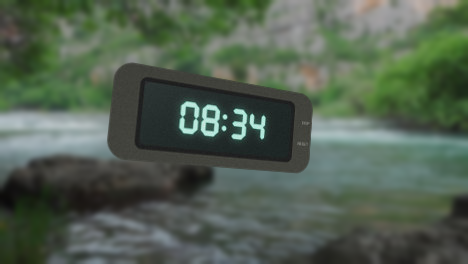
{"hour": 8, "minute": 34}
